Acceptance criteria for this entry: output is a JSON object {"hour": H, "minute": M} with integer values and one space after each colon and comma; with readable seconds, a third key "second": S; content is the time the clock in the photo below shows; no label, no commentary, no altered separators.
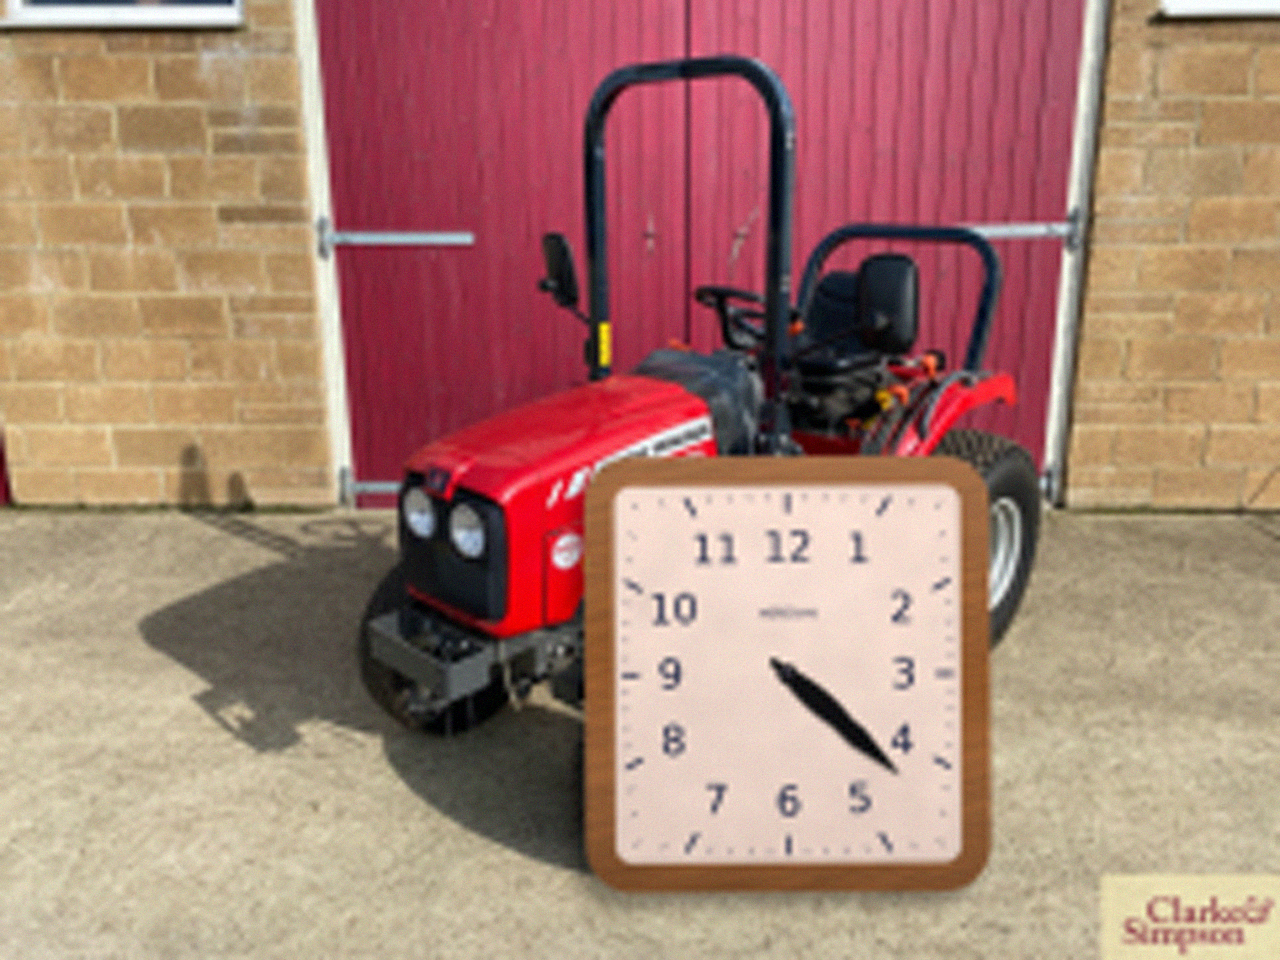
{"hour": 4, "minute": 22}
